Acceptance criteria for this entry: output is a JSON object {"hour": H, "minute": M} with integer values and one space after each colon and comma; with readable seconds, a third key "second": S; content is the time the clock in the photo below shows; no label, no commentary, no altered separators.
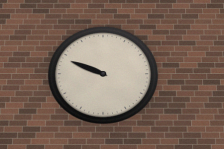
{"hour": 9, "minute": 49}
